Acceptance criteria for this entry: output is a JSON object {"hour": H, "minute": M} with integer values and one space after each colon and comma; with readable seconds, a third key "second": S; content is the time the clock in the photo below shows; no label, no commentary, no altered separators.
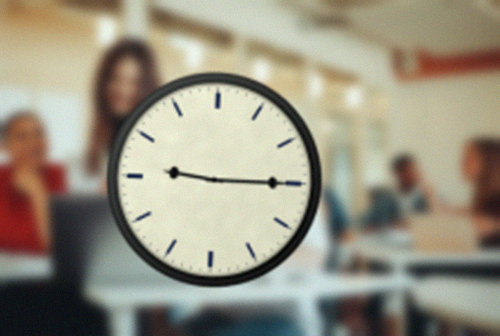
{"hour": 9, "minute": 15}
